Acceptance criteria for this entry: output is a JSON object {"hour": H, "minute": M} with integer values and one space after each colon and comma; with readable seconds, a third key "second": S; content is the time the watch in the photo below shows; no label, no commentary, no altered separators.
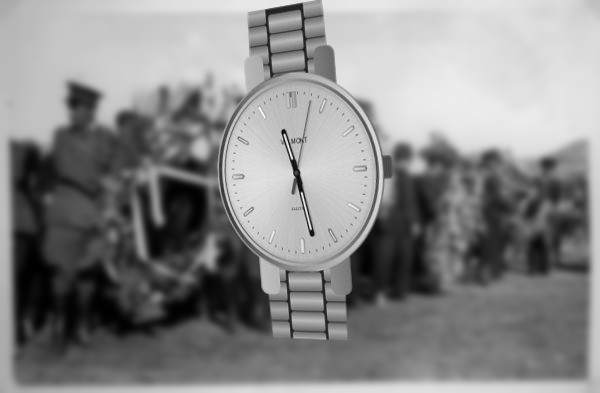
{"hour": 11, "minute": 28, "second": 3}
